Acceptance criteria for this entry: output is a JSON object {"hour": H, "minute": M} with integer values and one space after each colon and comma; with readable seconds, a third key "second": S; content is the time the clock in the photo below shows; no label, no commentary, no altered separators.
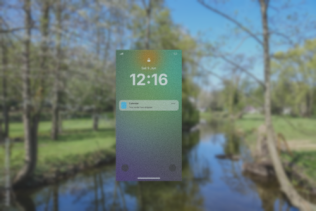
{"hour": 12, "minute": 16}
